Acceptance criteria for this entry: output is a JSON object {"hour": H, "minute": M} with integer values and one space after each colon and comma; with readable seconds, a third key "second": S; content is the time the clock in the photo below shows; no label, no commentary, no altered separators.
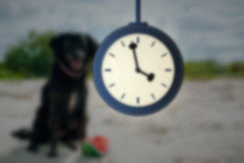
{"hour": 3, "minute": 58}
